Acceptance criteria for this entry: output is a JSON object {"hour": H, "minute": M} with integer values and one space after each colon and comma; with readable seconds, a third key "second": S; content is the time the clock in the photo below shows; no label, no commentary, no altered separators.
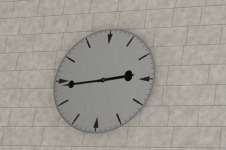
{"hour": 2, "minute": 44}
